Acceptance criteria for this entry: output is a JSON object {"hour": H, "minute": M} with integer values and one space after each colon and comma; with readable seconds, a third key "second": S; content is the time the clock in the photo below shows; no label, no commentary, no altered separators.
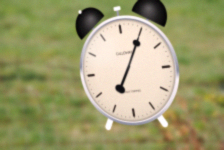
{"hour": 7, "minute": 5}
